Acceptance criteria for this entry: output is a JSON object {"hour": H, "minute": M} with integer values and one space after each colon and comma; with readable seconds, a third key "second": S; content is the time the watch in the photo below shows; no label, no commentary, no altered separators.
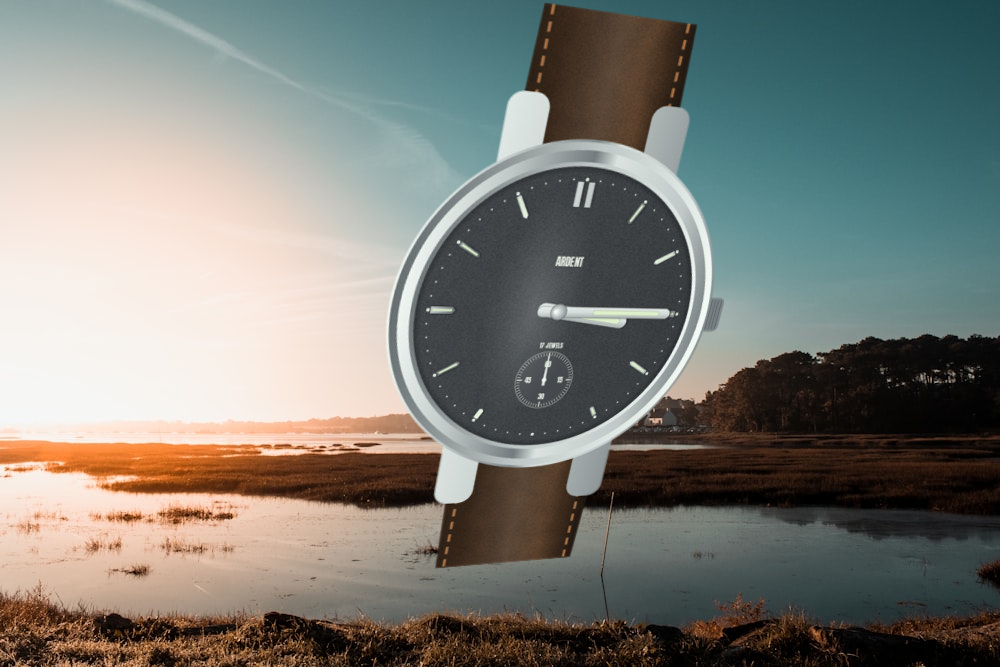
{"hour": 3, "minute": 15}
